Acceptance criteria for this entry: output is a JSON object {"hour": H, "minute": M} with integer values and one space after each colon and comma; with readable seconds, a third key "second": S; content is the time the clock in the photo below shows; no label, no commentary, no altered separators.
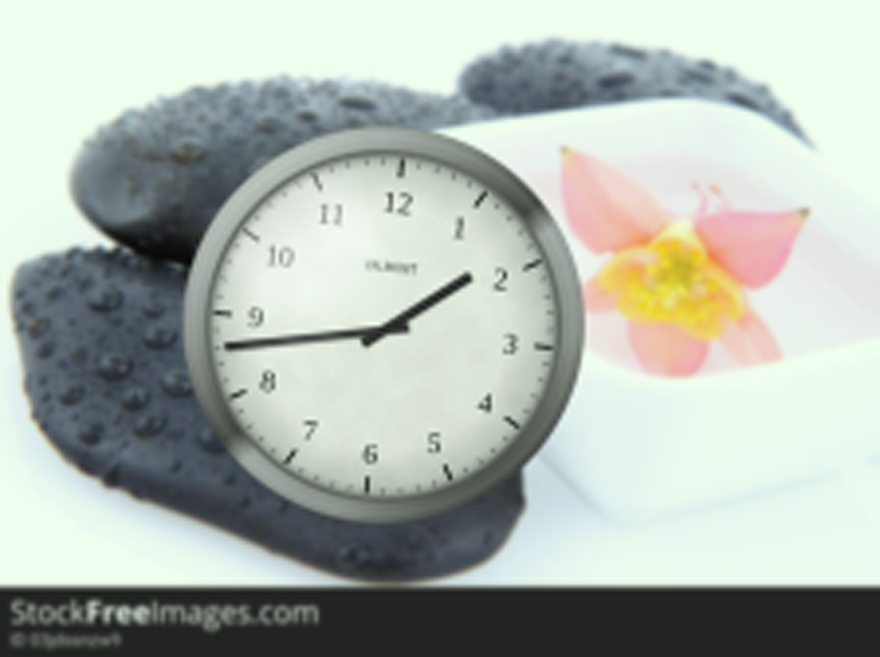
{"hour": 1, "minute": 43}
